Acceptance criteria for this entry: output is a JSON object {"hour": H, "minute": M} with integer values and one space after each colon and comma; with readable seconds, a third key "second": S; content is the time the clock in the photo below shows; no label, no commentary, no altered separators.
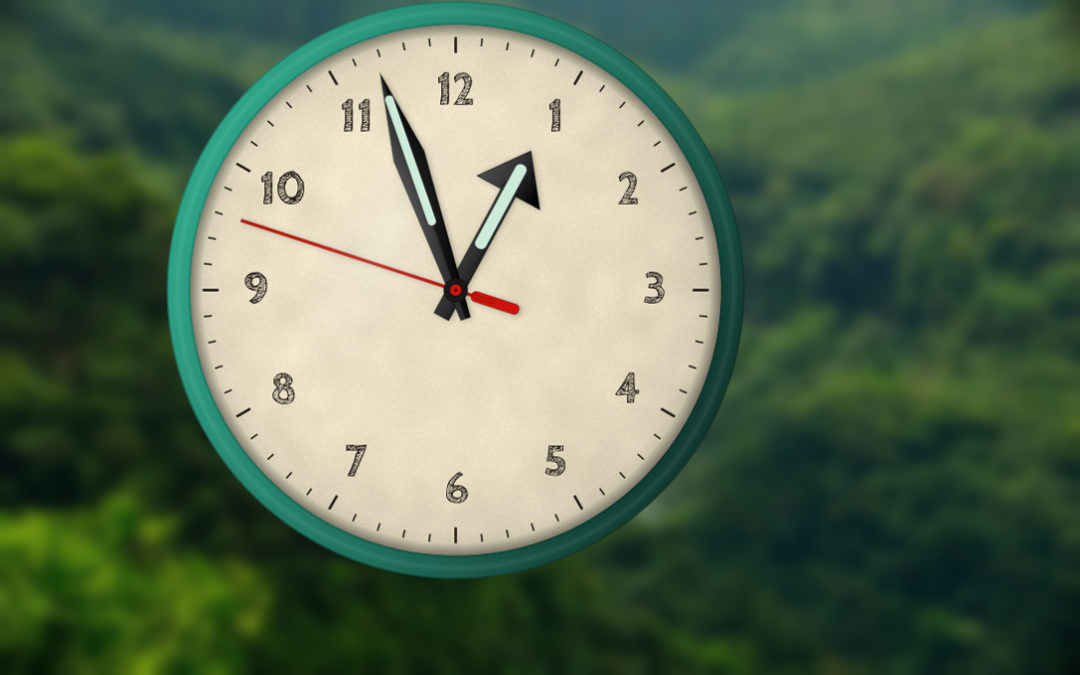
{"hour": 12, "minute": 56, "second": 48}
